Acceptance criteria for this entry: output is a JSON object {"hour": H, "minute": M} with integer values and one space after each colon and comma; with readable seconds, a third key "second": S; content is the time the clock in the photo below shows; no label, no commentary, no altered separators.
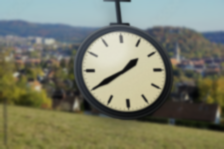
{"hour": 1, "minute": 40}
